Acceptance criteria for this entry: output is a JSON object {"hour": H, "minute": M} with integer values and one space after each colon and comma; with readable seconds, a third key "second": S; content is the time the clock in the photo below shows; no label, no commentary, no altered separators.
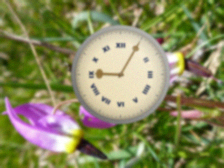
{"hour": 9, "minute": 5}
